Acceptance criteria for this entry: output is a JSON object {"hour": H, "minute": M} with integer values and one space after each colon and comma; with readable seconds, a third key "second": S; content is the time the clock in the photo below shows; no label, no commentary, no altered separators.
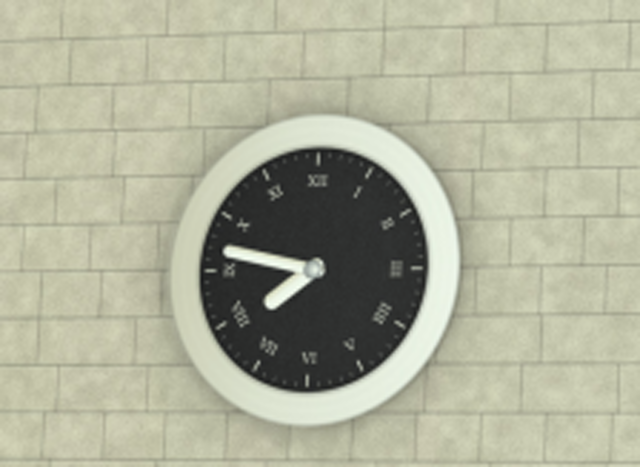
{"hour": 7, "minute": 47}
